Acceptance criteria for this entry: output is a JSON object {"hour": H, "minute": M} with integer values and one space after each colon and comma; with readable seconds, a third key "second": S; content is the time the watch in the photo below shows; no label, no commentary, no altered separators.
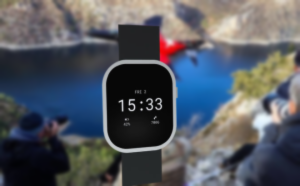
{"hour": 15, "minute": 33}
